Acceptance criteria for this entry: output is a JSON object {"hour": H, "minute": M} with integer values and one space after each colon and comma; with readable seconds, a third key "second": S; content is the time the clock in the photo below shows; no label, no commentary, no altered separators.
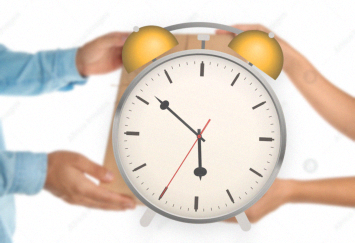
{"hour": 5, "minute": 51, "second": 35}
